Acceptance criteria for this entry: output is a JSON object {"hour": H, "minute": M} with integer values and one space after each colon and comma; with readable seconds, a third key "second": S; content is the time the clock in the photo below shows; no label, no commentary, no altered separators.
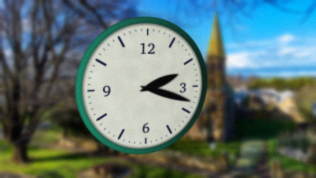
{"hour": 2, "minute": 18}
